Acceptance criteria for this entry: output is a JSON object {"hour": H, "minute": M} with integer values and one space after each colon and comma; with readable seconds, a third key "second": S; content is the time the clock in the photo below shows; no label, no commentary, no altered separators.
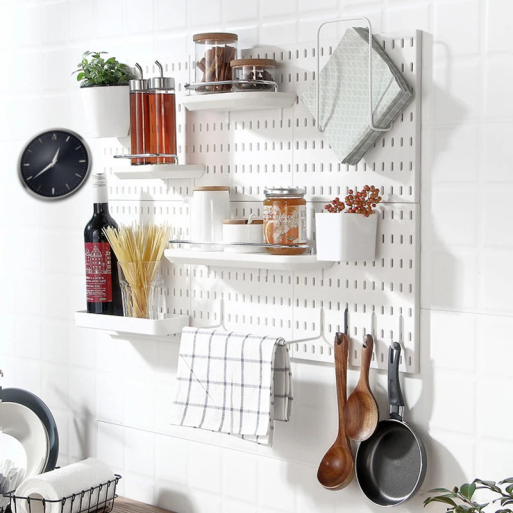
{"hour": 12, "minute": 39}
